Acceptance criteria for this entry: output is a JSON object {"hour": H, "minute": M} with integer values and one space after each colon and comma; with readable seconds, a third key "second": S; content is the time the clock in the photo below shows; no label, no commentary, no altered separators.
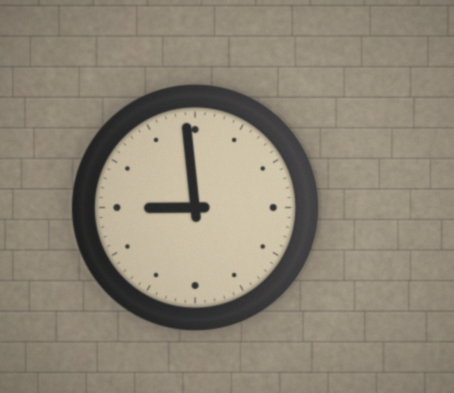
{"hour": 8, "minute": 59}
